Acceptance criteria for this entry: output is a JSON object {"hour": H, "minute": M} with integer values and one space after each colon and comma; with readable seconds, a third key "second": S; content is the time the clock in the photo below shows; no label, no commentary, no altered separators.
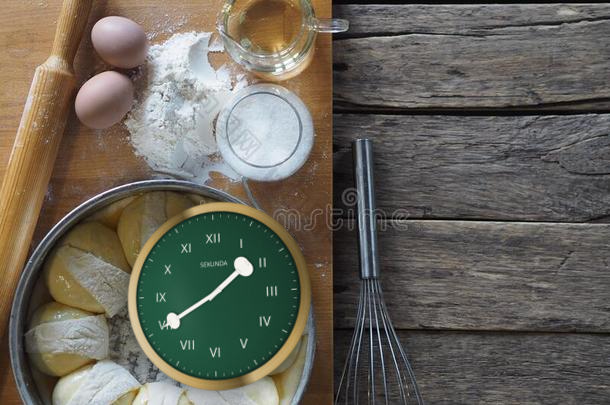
{"hour": 1, "minute": 40}
